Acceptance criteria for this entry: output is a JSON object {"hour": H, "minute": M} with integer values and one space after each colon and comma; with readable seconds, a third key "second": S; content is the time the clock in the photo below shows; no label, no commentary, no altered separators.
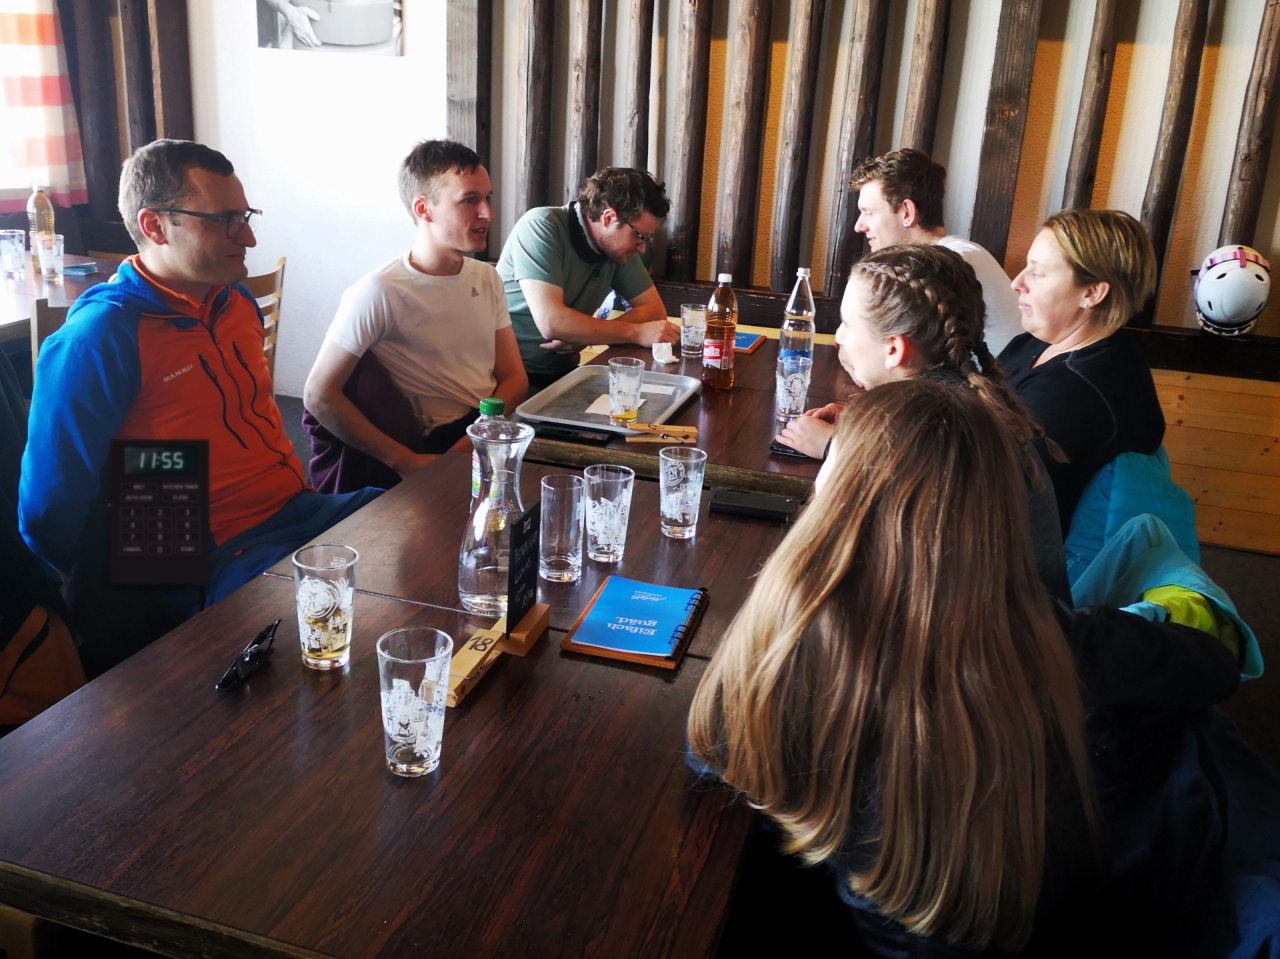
{"hour": 11, "minute": 55}
